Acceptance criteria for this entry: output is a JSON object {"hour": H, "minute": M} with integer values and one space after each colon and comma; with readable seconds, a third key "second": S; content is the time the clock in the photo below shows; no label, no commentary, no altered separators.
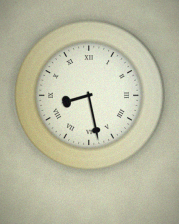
{"hour": 8, "minute": 28}
